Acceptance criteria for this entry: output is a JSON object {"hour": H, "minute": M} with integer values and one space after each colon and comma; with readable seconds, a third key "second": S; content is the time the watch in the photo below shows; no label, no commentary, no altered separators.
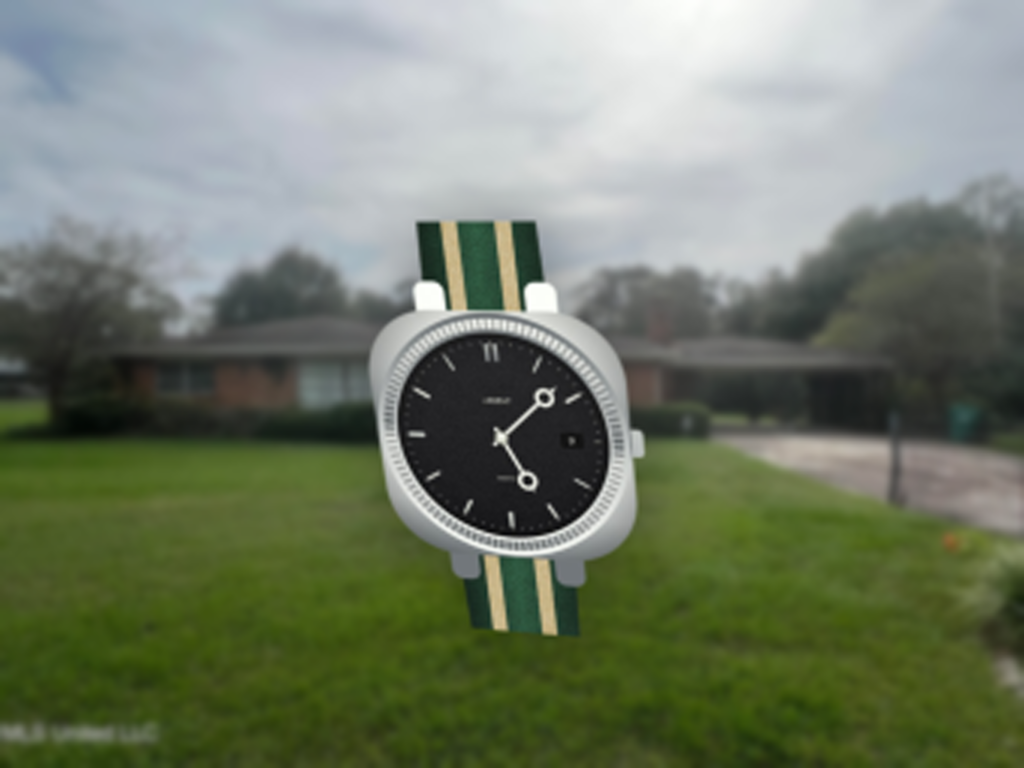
{"hour": 5, "minute": 8}
